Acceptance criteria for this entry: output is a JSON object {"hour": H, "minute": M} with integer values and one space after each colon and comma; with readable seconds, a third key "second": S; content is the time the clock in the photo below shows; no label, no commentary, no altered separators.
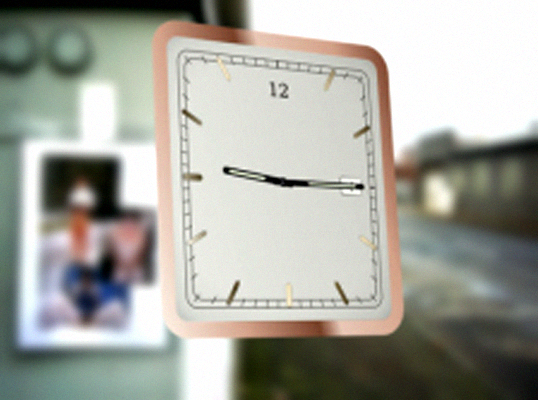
{"hour": 9, "minute": 15}
